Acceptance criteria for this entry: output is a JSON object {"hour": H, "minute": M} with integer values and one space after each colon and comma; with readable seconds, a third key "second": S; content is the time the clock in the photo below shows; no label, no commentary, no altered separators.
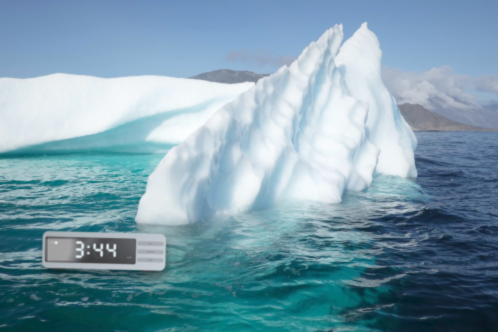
{"hour": 3, "minute": 44}
